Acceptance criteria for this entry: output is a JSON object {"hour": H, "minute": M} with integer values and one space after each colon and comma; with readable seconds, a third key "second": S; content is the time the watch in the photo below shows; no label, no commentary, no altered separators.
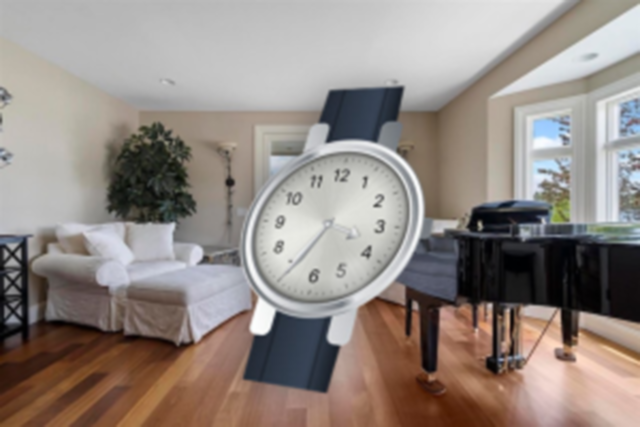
{"hour": 3, "minute": 35}
